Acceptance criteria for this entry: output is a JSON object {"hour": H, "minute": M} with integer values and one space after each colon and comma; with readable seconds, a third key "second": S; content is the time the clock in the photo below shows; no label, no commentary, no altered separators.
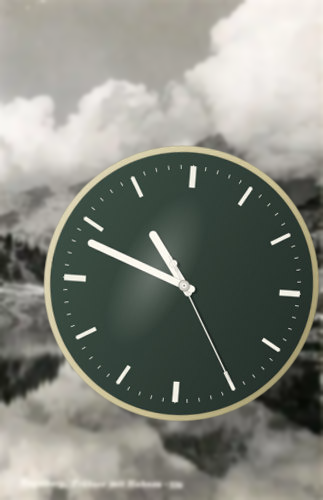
{"hour": 10, "minute": 48, "second": 25}
